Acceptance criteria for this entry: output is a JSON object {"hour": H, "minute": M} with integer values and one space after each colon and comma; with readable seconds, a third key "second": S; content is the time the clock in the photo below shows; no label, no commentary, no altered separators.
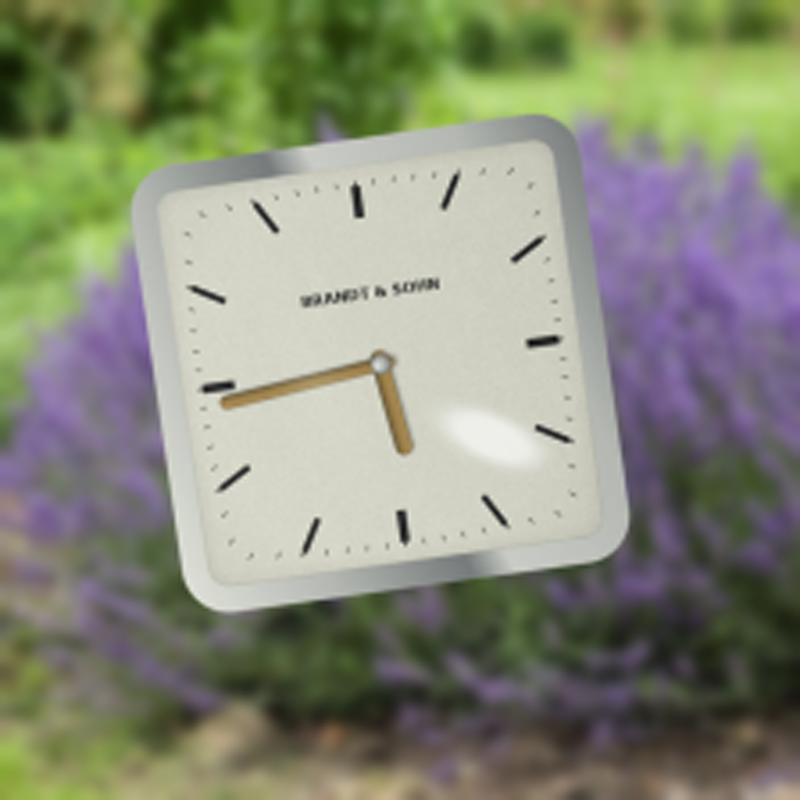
{"hour": 5, "minute": 44}
